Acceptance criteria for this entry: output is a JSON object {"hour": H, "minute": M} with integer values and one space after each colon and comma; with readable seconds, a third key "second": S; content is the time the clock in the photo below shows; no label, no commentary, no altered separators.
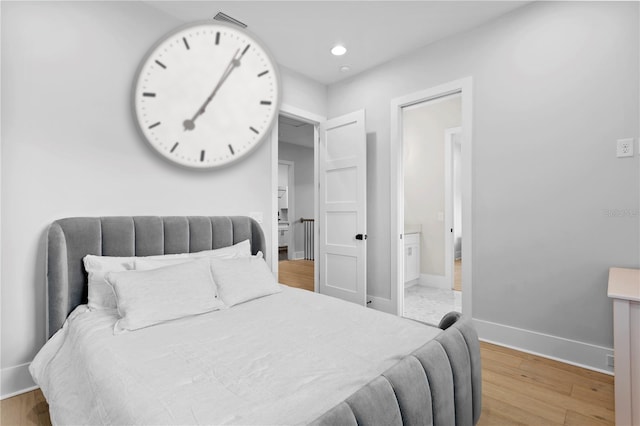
{"hour": 7, "minute": 5, "second": 4}
